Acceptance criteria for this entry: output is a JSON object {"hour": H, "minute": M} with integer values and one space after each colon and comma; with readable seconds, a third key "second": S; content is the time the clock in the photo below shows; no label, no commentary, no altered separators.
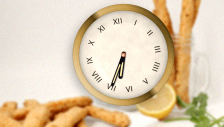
{"hour": 6, "minute": 35}
